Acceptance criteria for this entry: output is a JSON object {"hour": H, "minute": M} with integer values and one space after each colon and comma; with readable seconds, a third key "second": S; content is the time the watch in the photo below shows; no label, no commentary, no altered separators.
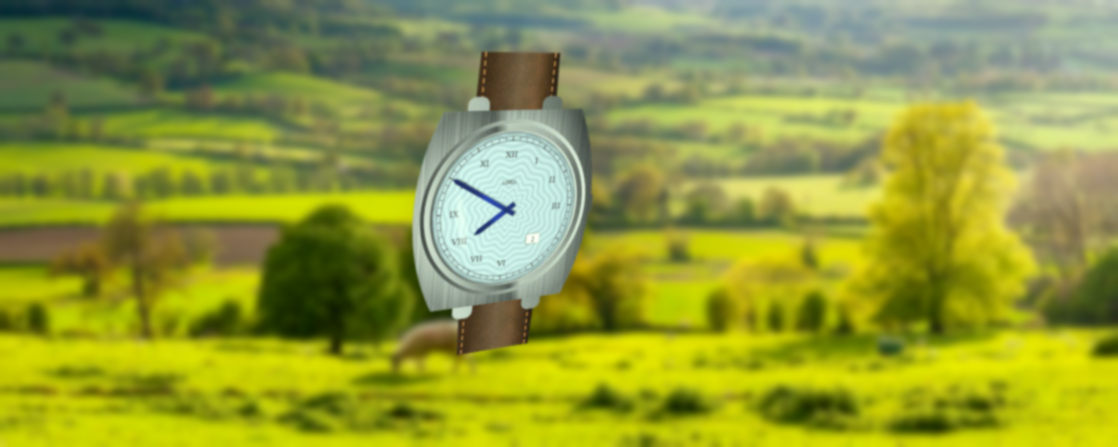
{"hour": 7, "minute": 50}
